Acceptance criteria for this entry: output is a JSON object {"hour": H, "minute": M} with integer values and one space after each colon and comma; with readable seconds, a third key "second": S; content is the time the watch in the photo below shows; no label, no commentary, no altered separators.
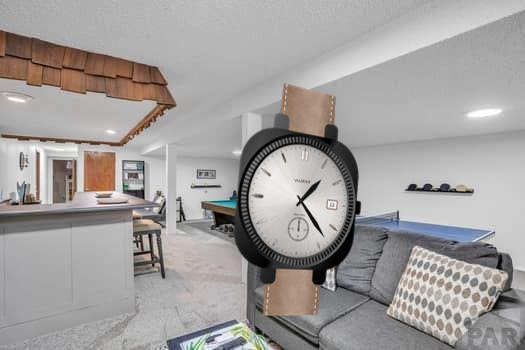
{"hour": 1, "minute": 23}
